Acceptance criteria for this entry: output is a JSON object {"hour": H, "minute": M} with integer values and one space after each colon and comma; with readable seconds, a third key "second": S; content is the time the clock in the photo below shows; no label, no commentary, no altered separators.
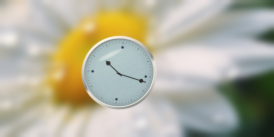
{"hour": 10, "minute": 17}
